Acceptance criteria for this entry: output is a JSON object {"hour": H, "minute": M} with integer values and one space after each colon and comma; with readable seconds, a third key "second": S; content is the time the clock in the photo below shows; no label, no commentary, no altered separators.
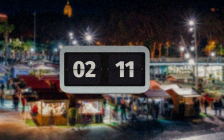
{"hour": 2, "minute": 11}
